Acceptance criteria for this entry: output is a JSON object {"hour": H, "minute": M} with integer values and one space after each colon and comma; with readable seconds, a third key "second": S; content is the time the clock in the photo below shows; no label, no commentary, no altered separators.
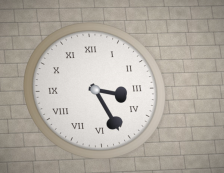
{"hour": 3, "minute": 26}
